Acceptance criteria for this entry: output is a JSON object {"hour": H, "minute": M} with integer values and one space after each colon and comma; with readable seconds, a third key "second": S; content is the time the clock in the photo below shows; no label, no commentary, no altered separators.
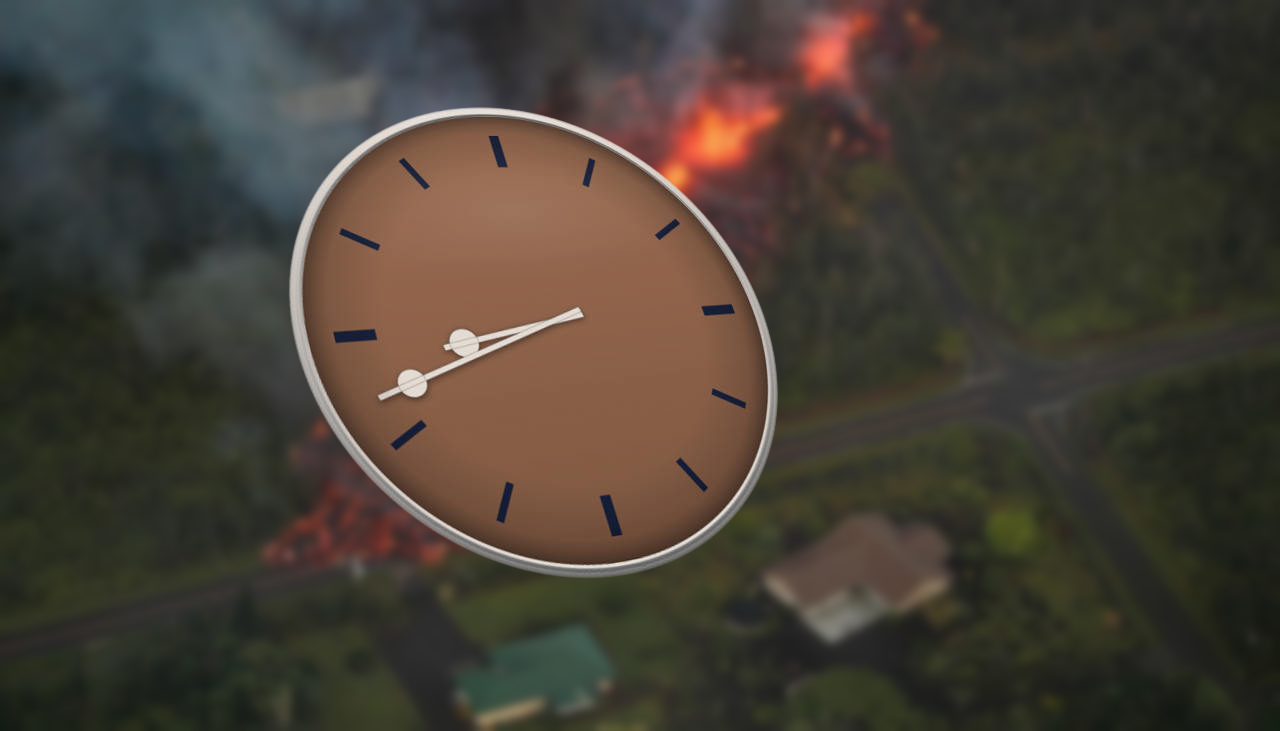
{"hour": 8, "minute": 42}
